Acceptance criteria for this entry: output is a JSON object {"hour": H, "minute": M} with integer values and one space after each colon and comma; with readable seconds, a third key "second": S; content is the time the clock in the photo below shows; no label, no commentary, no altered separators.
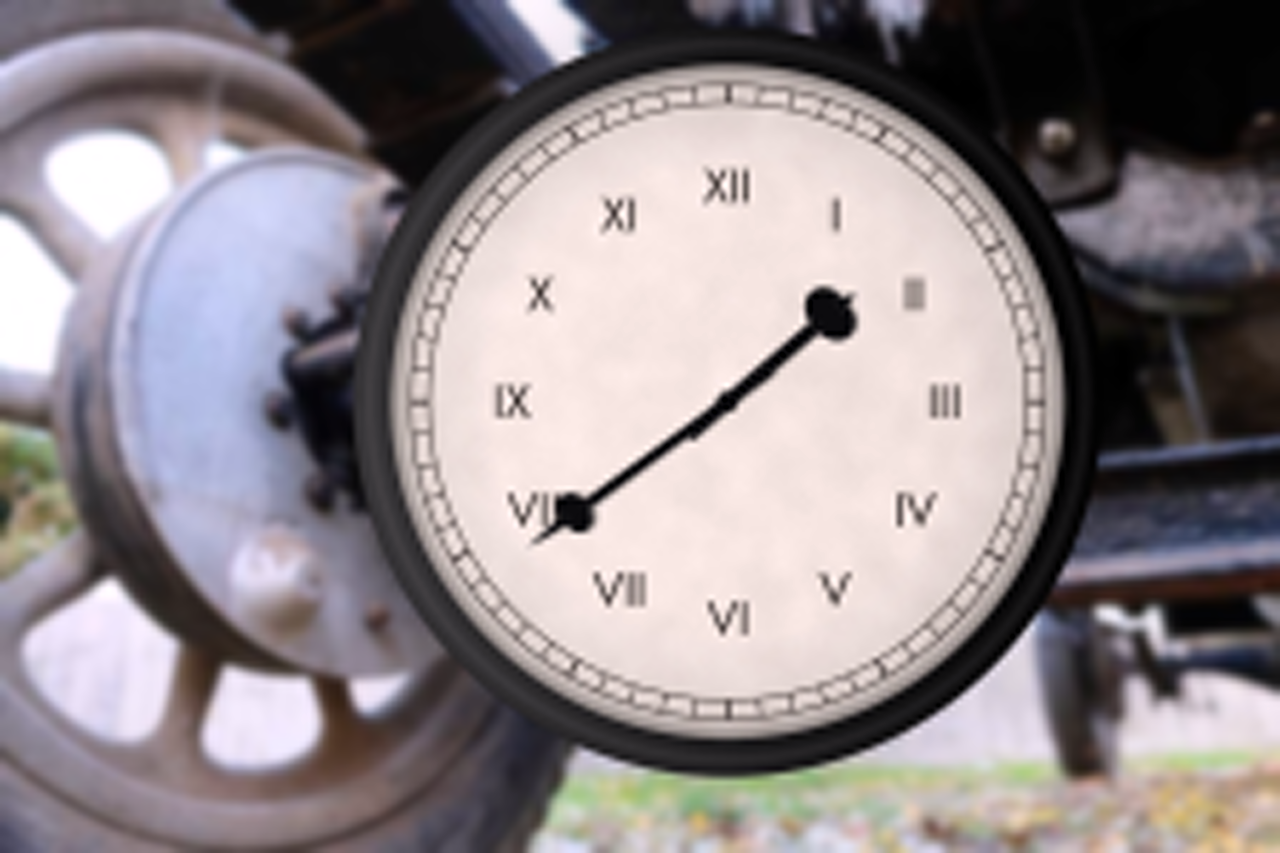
{"hour": 1, "minute": 39}
